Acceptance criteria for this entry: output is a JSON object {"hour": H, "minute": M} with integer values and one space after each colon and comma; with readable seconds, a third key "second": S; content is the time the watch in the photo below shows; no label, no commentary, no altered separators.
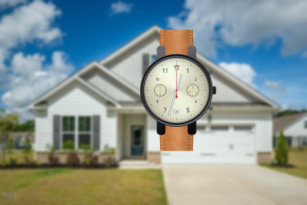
{"hour": 12, "minute": 33}
